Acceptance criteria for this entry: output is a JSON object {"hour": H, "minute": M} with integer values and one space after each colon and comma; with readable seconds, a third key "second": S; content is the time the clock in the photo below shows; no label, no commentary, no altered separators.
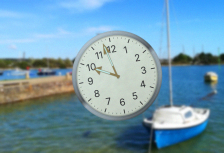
{"hour": 9, "minute": 58}
